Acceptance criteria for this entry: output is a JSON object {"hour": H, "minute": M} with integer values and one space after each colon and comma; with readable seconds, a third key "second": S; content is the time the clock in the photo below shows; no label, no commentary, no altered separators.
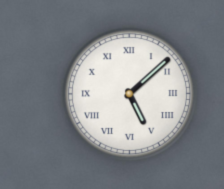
{"hour": 5, "minute": 8}
